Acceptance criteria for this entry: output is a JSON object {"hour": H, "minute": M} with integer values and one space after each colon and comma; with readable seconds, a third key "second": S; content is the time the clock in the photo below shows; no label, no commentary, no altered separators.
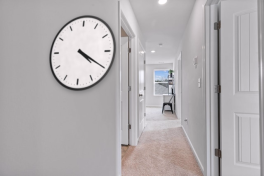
{"hour": 4, "minute": 20}
